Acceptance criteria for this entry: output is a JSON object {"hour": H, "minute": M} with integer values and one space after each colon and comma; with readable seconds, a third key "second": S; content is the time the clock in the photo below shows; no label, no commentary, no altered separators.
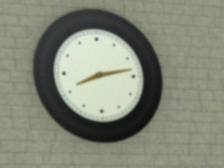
{"hour": 8, "minute": 13}
